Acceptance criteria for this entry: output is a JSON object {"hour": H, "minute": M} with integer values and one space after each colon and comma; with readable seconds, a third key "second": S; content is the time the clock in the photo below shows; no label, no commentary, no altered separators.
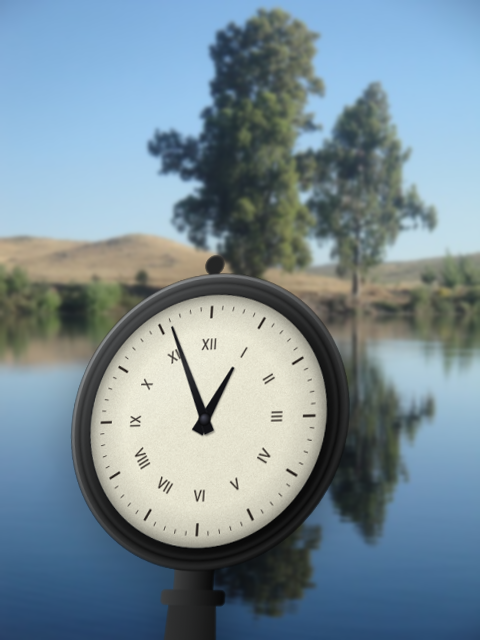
{"hour": 12, "minute": 56}
